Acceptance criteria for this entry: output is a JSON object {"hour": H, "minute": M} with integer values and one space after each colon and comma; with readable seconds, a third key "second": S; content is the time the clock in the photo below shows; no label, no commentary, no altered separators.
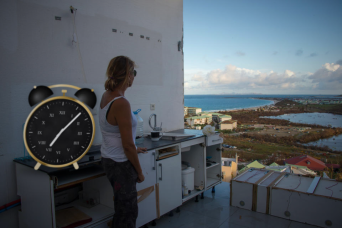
{"hour": 7, "minute": 7}
